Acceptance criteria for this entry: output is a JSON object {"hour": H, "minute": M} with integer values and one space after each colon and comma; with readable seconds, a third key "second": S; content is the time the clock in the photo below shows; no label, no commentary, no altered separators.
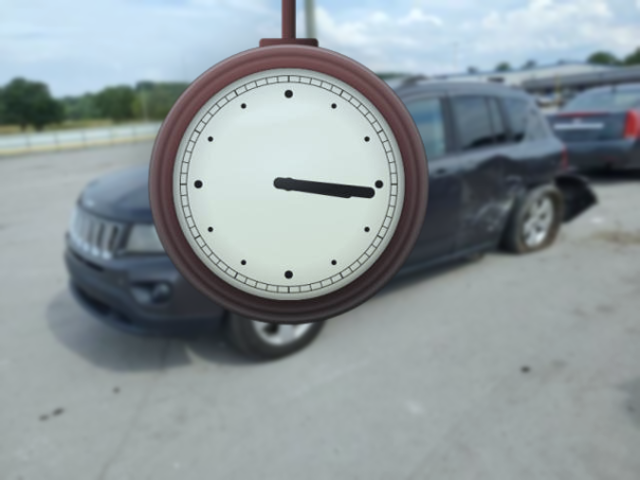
{"hour": 3, "minute": 16}
